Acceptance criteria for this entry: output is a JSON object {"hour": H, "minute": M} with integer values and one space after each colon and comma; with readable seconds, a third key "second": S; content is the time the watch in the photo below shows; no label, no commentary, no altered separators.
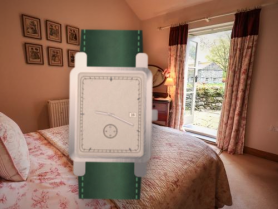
{"hour": 9, "minute": 19}
